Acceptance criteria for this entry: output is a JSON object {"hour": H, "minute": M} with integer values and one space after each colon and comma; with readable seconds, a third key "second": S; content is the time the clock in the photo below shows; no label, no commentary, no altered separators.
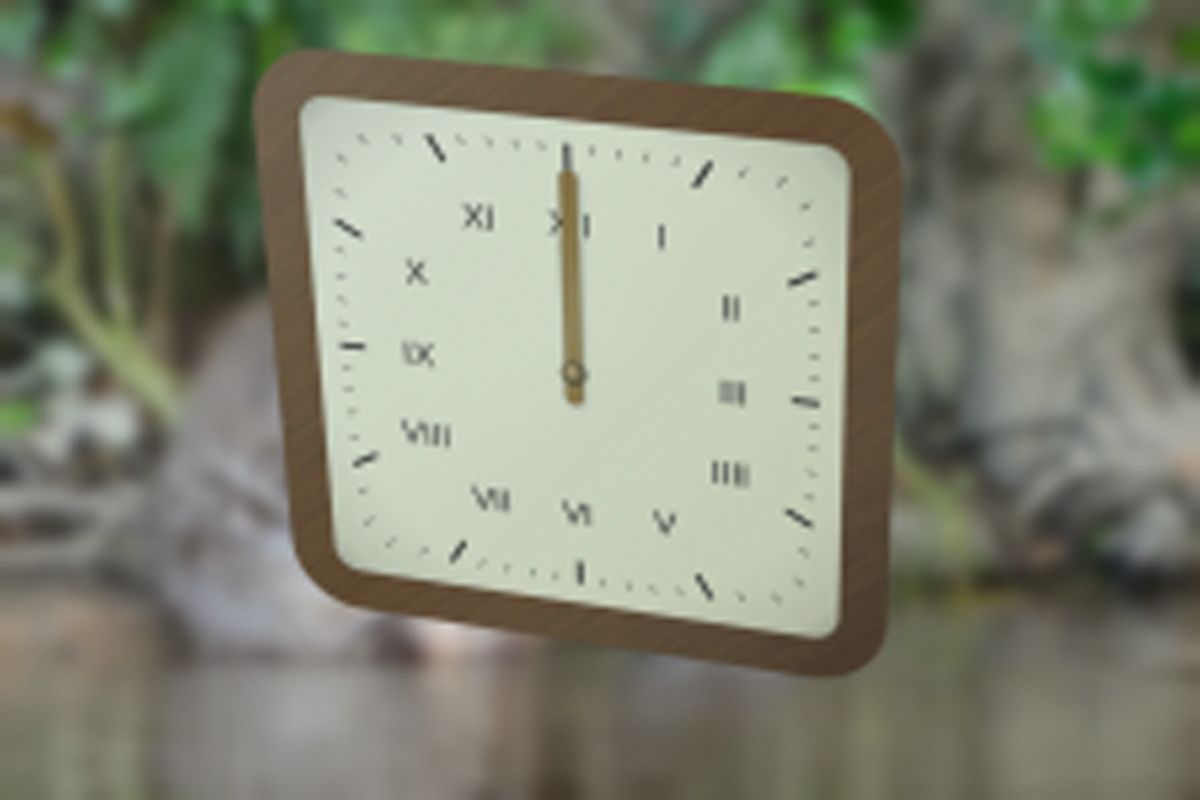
{"hour": 12, "minute": 0}
